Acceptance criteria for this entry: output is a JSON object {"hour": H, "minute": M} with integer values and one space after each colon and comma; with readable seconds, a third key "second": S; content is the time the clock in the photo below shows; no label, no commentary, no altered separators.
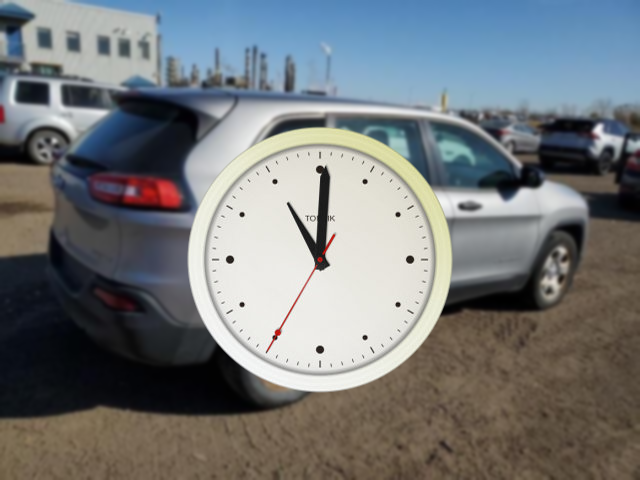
{"hour": 11, "minute": 0, "second": 35}
